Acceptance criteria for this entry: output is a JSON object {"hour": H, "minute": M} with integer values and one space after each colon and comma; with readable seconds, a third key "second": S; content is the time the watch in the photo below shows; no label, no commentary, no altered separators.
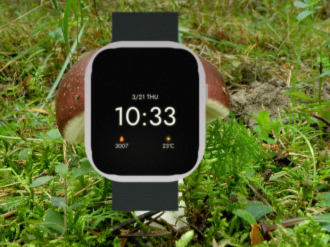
{"hour": 10, "minute": 33}
